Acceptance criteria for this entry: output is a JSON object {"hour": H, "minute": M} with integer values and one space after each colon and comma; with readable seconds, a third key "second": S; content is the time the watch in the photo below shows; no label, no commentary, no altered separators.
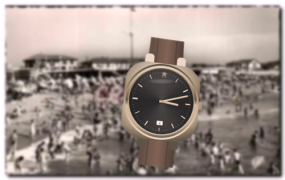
{"hour": 3, "minute": 12}
